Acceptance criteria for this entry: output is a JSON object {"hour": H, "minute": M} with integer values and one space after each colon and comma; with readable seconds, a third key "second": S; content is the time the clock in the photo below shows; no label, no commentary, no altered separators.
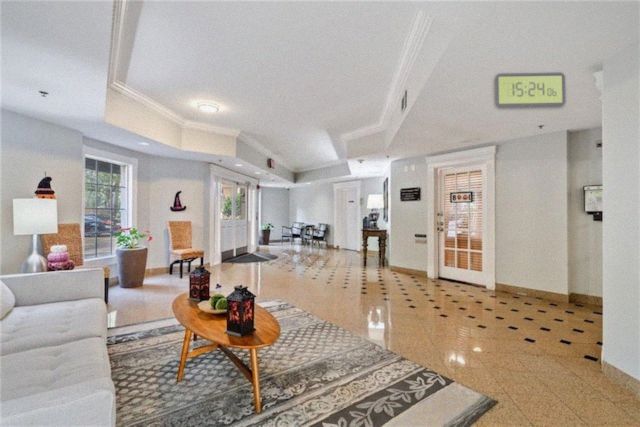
{"hour": 15, "minute": 24}
